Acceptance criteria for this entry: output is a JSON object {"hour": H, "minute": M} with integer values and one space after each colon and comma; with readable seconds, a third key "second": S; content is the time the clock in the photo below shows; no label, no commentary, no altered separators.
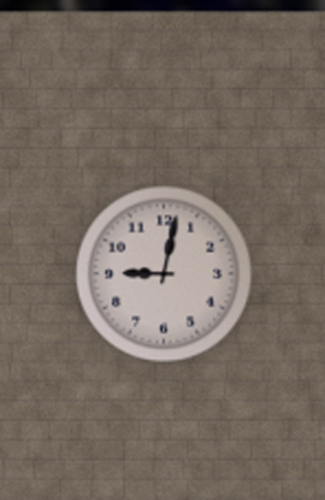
{"hour": 9, "minute": 2}
